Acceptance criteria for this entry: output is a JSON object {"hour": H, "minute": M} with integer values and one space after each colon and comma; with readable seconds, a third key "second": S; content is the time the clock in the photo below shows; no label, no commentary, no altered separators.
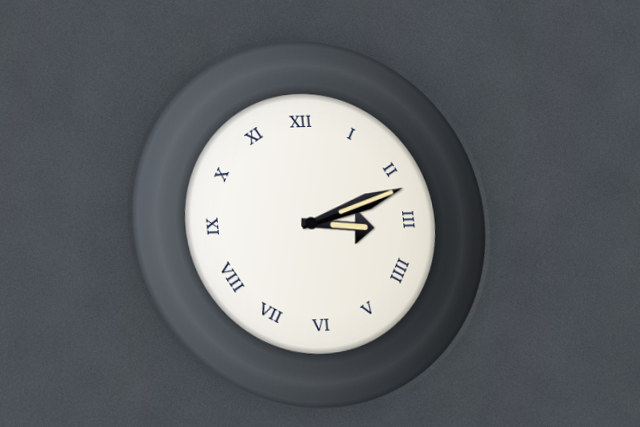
{"hour": 3, "minute": 12}
